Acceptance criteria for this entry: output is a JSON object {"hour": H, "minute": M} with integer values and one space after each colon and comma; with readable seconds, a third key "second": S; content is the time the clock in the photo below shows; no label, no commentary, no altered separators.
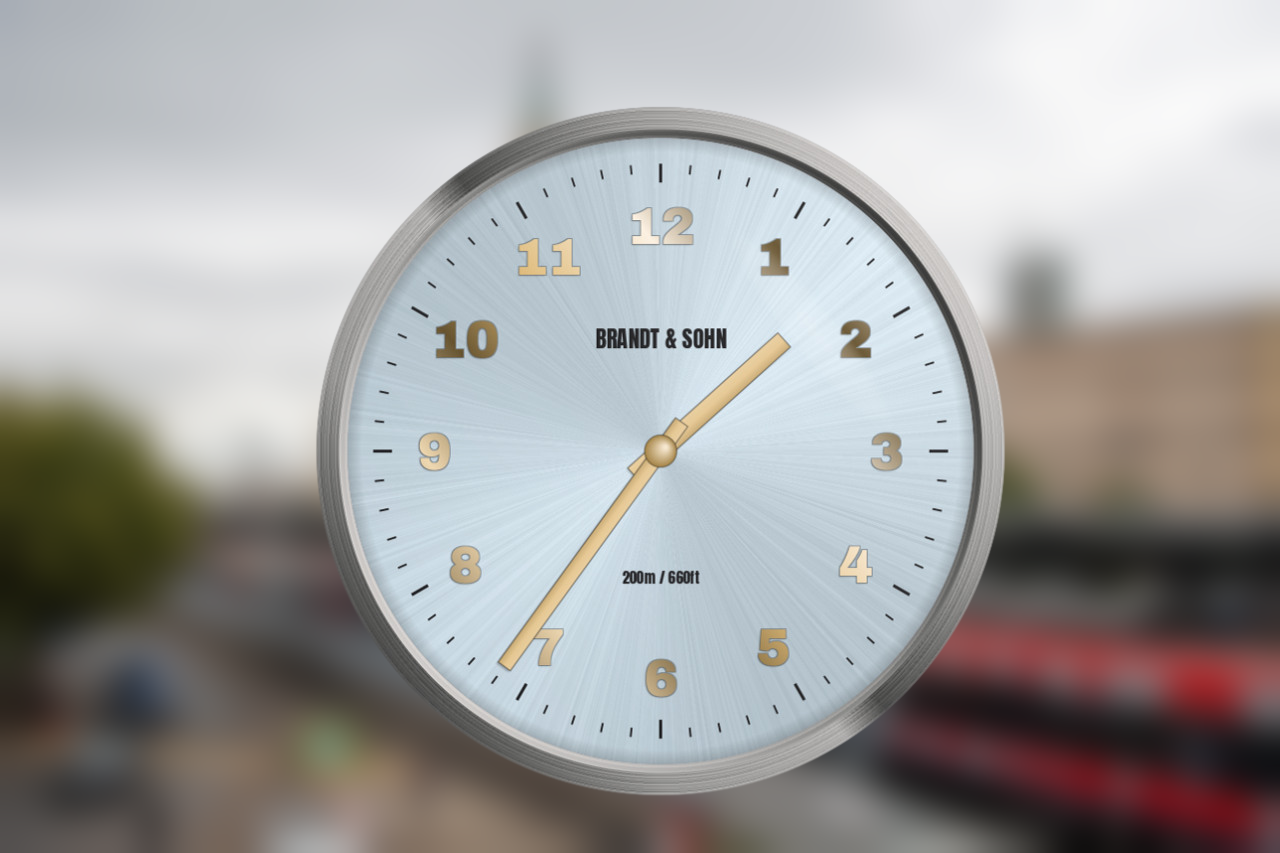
{"hour": 1, "minute": 36}
